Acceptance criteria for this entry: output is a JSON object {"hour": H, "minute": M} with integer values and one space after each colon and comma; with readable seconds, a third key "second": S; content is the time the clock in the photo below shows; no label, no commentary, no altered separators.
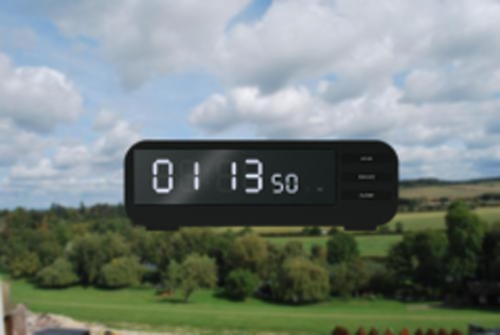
{"hour": 1, "minute": 13, "second": 50}
